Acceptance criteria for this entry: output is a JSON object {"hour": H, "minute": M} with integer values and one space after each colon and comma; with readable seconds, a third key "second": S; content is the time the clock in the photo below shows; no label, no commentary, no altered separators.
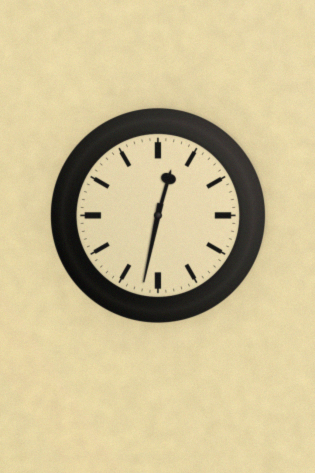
{"hour": 12, "minute": 32}
